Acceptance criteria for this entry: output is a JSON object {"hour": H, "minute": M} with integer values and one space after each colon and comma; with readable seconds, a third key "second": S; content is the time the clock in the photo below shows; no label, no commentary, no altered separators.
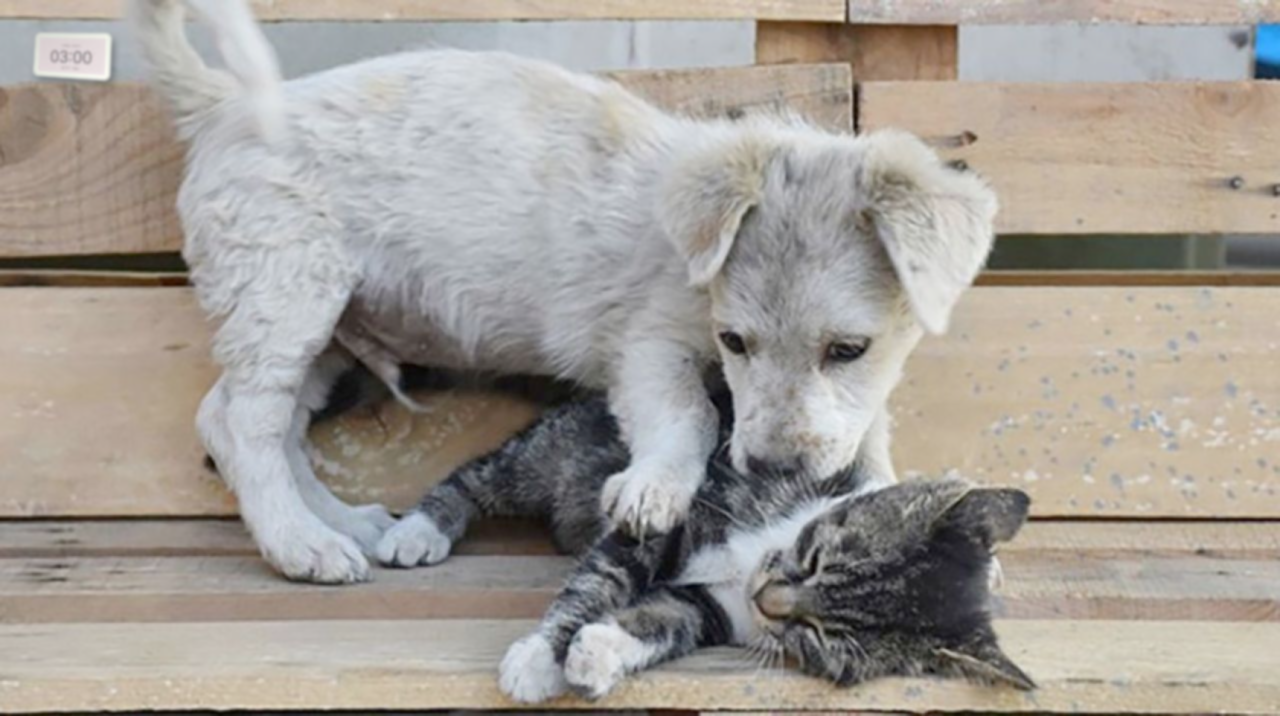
{"hour": 3, "minute": 0}
